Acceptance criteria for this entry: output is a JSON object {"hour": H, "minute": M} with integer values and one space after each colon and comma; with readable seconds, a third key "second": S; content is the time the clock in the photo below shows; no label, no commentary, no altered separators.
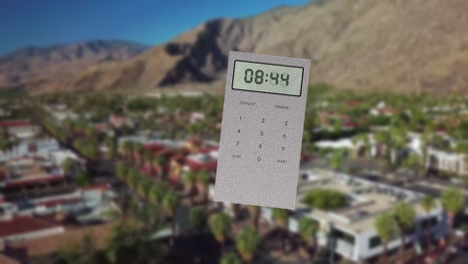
{"hour": 8, "minute": 44}
